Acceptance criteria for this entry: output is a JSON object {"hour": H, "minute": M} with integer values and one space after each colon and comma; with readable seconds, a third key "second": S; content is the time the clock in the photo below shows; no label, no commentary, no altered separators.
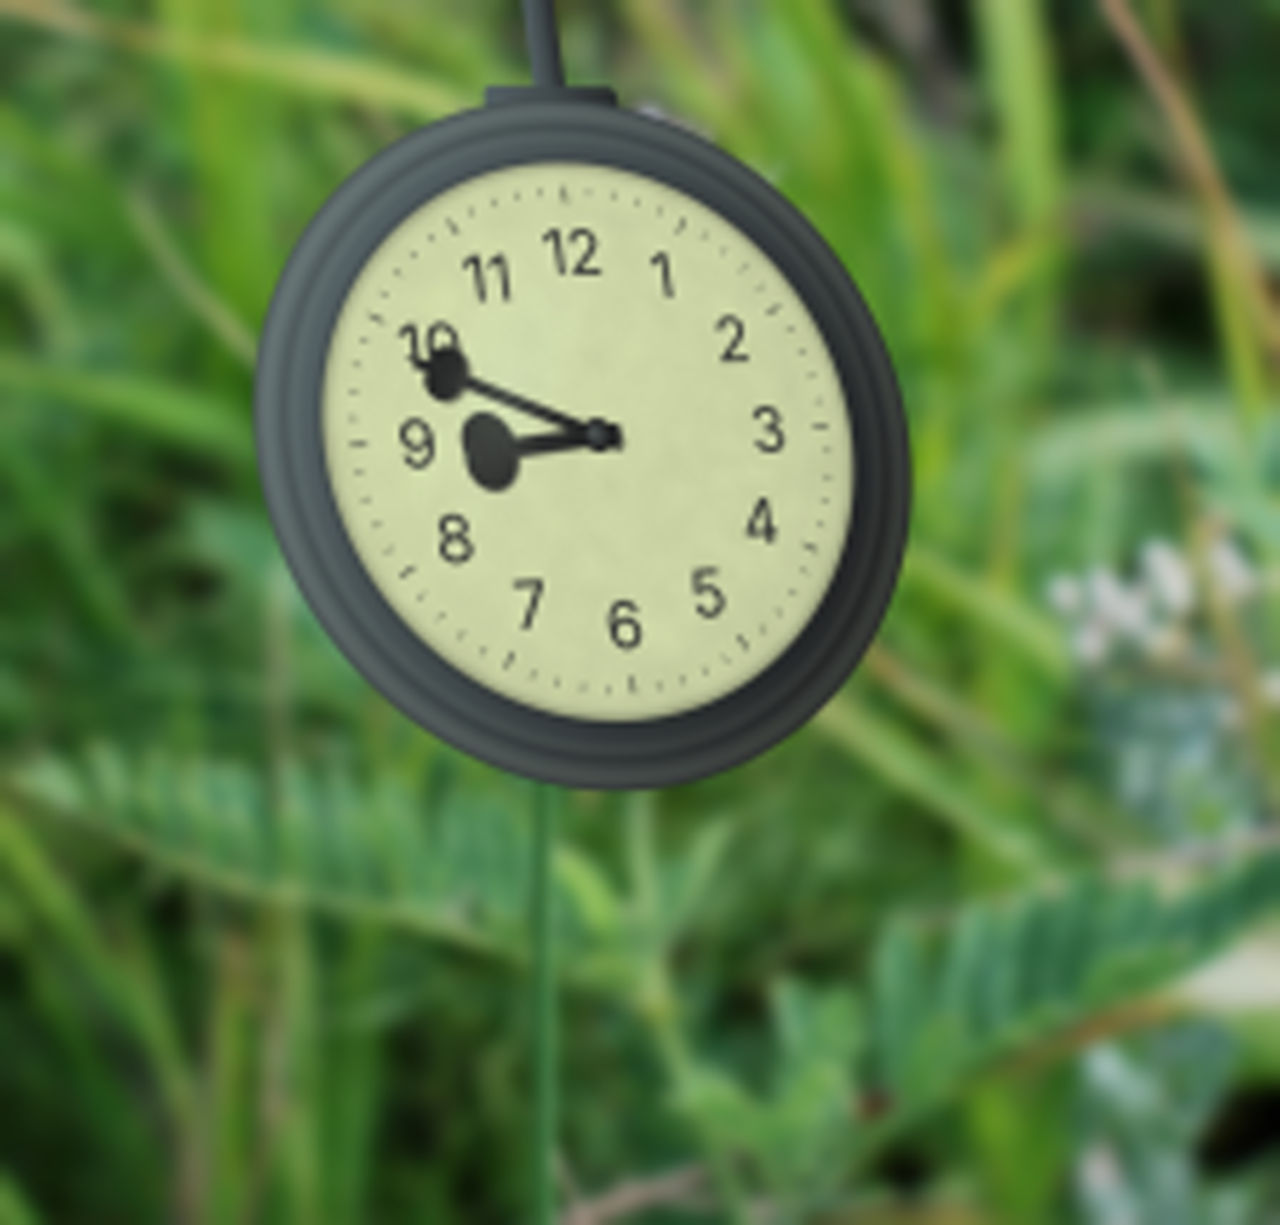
{"hour": 8, "minute": 49}
